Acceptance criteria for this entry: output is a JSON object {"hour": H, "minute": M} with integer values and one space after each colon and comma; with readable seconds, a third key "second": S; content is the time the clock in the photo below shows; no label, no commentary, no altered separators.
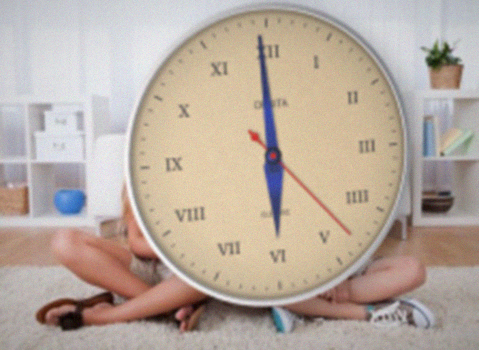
{"hour": 5, "minute": 59, "second": 23}
